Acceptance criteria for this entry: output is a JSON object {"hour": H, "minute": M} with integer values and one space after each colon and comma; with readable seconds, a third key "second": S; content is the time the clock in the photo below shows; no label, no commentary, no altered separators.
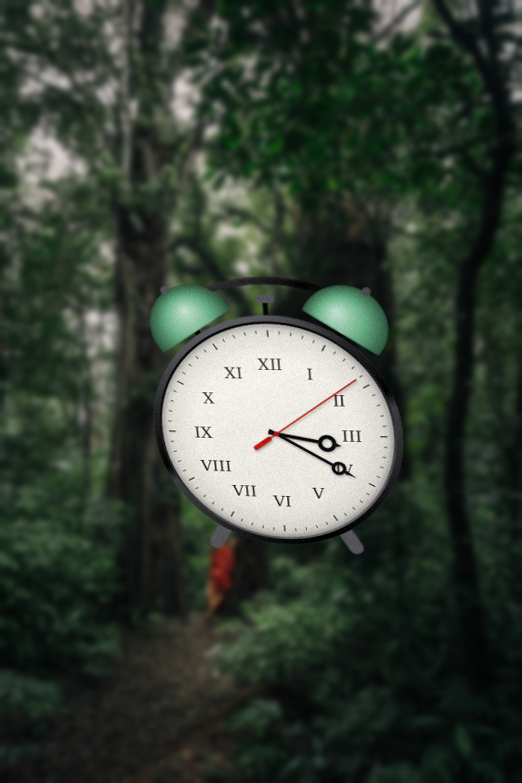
{"hour": 3, "minute": 20, "second": 9}
